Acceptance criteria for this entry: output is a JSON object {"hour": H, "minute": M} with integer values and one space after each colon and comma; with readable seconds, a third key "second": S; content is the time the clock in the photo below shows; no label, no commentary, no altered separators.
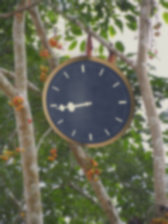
{"hour": 8, "minute": 44}
